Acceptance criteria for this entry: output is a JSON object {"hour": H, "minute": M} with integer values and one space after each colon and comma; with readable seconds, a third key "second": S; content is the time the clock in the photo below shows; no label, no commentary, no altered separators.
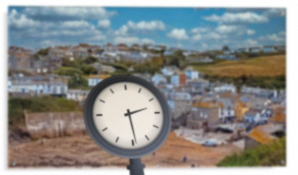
{"hour": 2, "minute": 29}
